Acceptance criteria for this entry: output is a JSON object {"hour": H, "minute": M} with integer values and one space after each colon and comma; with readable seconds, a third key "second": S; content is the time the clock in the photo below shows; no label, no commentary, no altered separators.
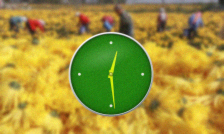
{"hour": 12, "minute": 29}
